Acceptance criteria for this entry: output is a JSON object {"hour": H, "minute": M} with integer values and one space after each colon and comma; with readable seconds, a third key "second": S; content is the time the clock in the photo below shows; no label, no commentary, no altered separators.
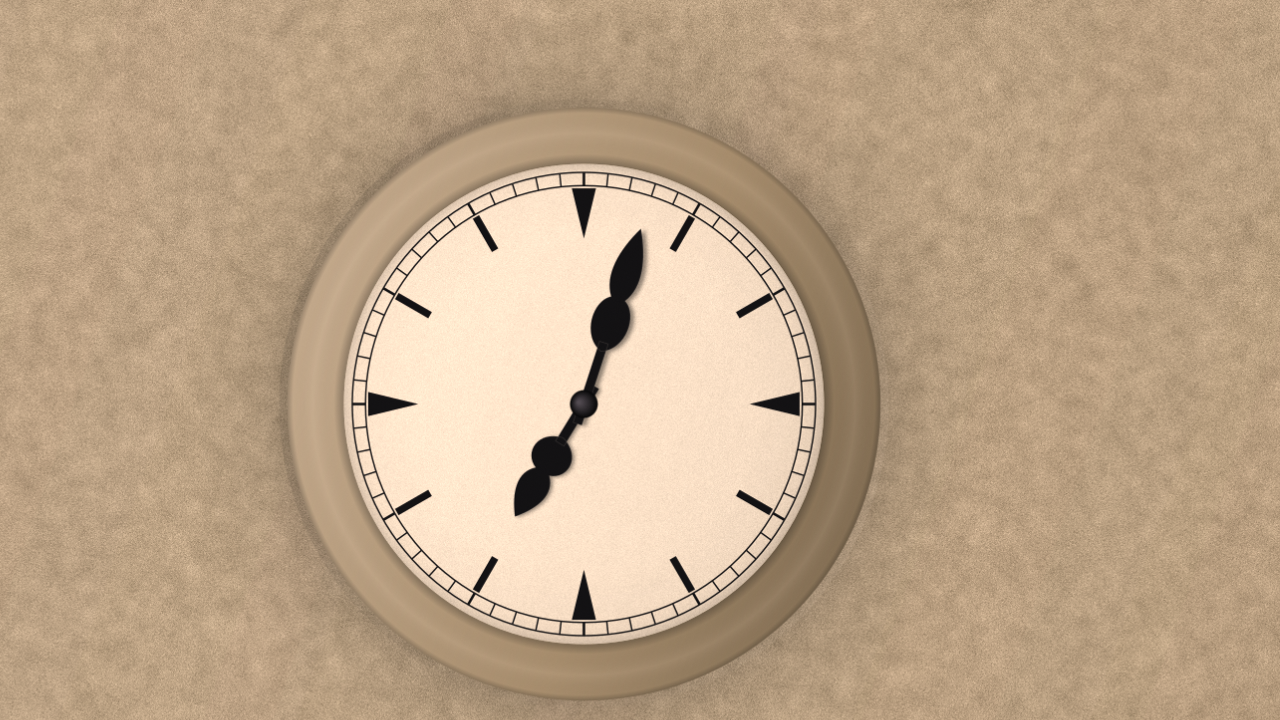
{"hour": 7, "minute": 3}
